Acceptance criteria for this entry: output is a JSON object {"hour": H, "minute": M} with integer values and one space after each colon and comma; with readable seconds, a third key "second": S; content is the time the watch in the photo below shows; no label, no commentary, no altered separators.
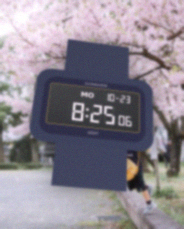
{"hour": 8, "minute": 25}
